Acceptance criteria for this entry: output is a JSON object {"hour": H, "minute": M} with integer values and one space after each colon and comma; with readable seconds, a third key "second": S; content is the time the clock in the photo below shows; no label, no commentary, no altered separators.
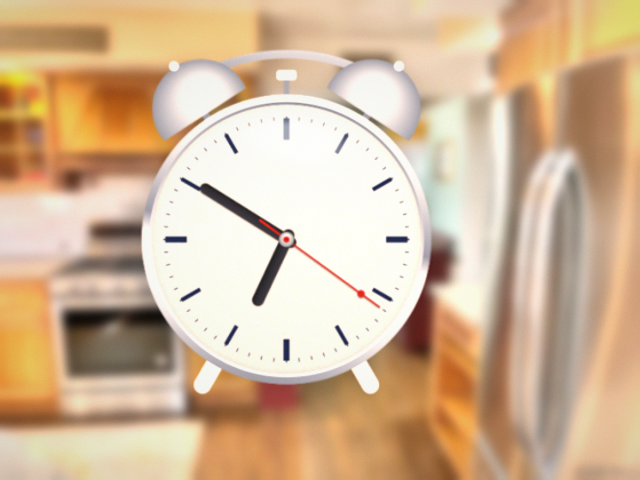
{"hour": 6, "minute": 50, "second": 21}
